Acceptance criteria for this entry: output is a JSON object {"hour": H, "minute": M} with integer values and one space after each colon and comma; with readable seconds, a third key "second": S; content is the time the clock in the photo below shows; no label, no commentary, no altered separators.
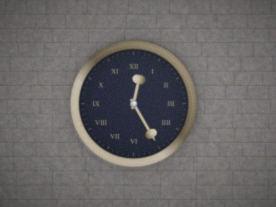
{"hour": 12, "minute": 25}
